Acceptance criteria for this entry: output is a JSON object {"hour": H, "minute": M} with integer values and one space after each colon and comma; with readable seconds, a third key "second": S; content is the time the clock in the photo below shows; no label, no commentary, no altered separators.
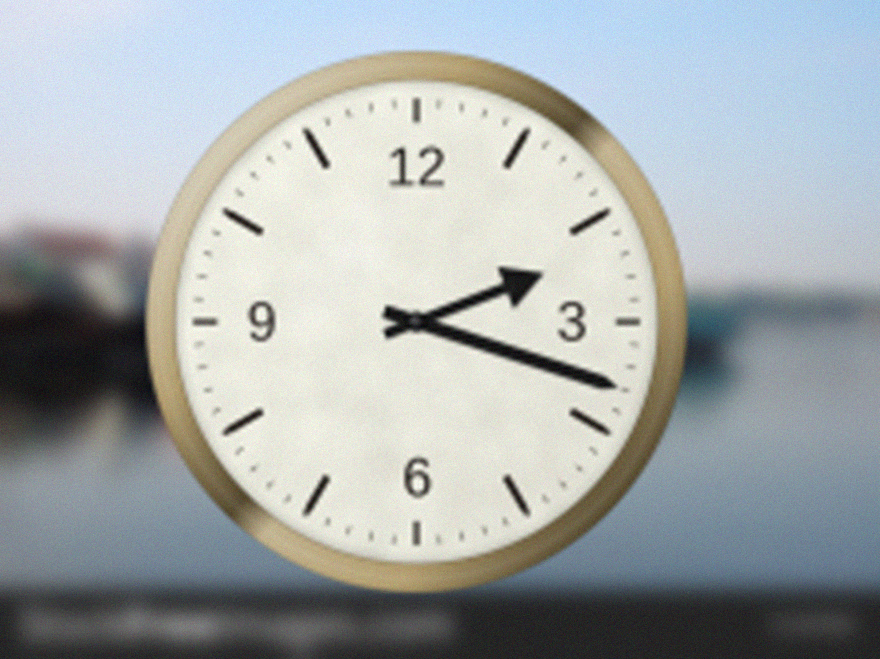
{"hour": 2, "minute": 18}
